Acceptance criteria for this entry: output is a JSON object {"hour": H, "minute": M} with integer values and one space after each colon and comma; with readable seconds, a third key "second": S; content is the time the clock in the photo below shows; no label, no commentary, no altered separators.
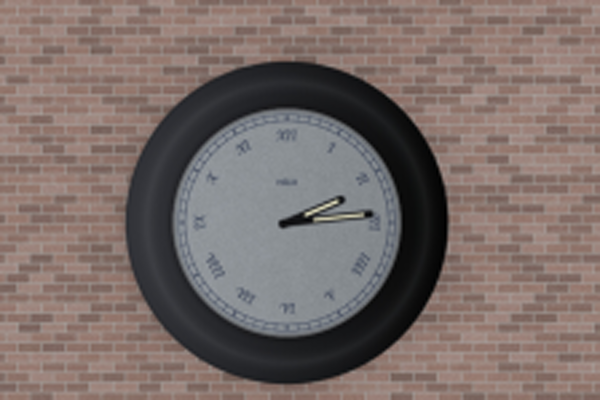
{"hour": 2, "minute": 14}
